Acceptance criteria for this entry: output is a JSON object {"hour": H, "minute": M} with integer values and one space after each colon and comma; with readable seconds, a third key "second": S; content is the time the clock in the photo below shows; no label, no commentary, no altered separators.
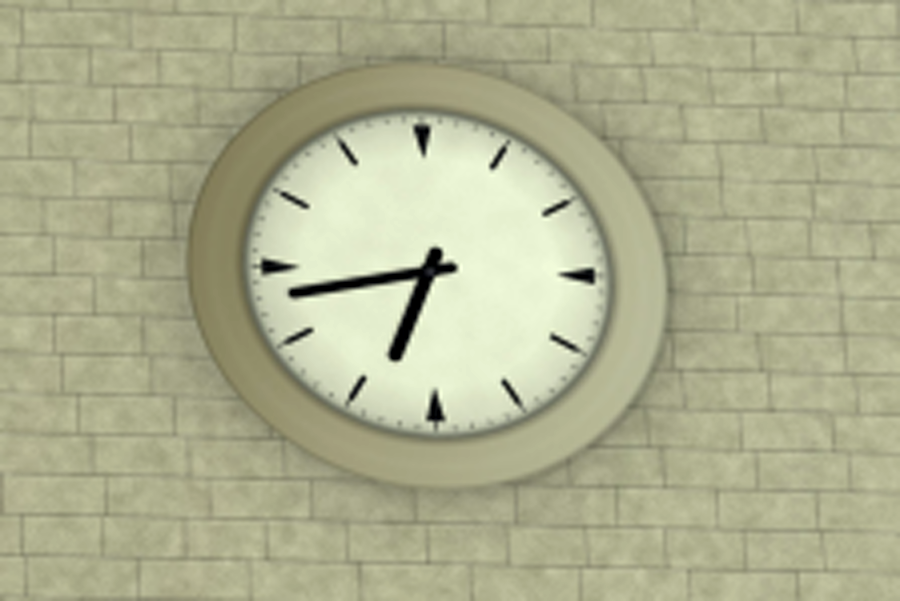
{"hour": 6, "minute": 43}
